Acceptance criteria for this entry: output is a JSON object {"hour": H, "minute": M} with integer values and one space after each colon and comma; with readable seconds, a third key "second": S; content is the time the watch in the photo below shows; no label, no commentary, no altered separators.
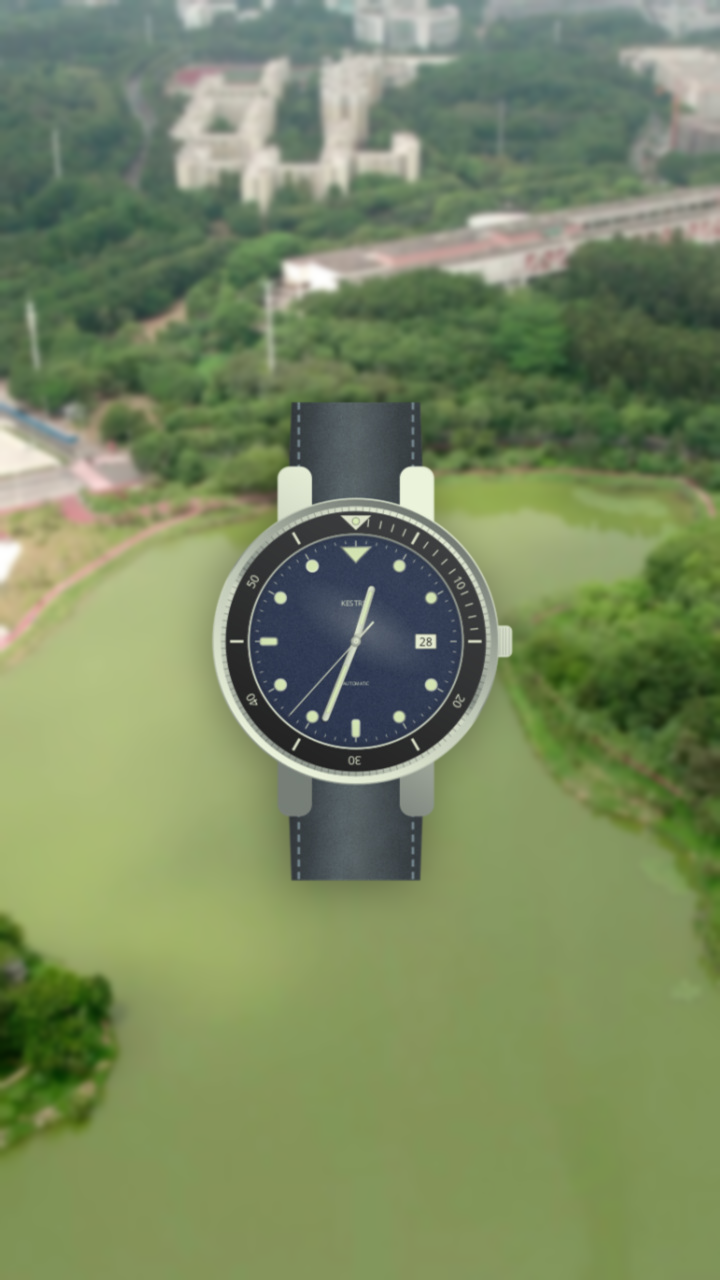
{"hour": 12, "minute": 33, "second": 37}
